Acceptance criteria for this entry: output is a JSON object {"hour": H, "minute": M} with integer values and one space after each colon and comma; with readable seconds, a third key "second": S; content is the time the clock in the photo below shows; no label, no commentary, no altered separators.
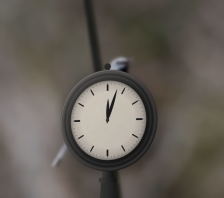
{"hour": 12, "minute": 3}
